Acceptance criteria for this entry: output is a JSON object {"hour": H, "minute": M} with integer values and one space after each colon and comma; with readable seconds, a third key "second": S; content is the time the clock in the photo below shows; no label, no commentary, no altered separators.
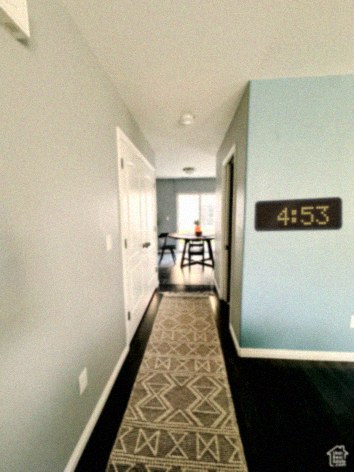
{"hour": 4, "minute": 53}
